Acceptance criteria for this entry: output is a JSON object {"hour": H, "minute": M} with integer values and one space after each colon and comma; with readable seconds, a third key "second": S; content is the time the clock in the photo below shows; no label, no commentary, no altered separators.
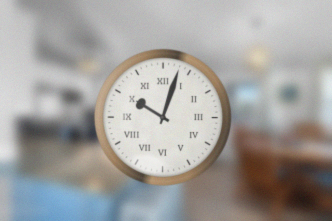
{"hour": 10, "minute": 3}
